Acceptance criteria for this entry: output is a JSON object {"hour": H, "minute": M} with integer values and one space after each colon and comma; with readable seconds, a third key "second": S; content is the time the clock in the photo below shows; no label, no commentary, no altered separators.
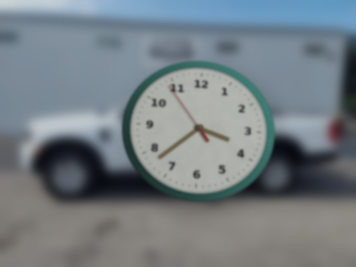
{"hour": 3, "minute": 37, "second": 54}
